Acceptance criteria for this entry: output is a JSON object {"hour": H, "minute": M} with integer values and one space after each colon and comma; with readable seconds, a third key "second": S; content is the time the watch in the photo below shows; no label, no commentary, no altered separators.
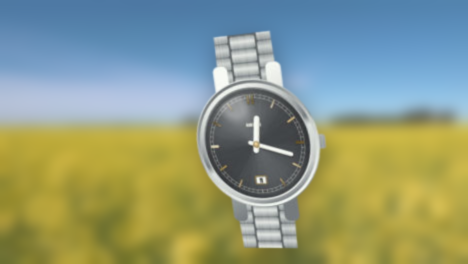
{"hour": 12, "minute": 18}
